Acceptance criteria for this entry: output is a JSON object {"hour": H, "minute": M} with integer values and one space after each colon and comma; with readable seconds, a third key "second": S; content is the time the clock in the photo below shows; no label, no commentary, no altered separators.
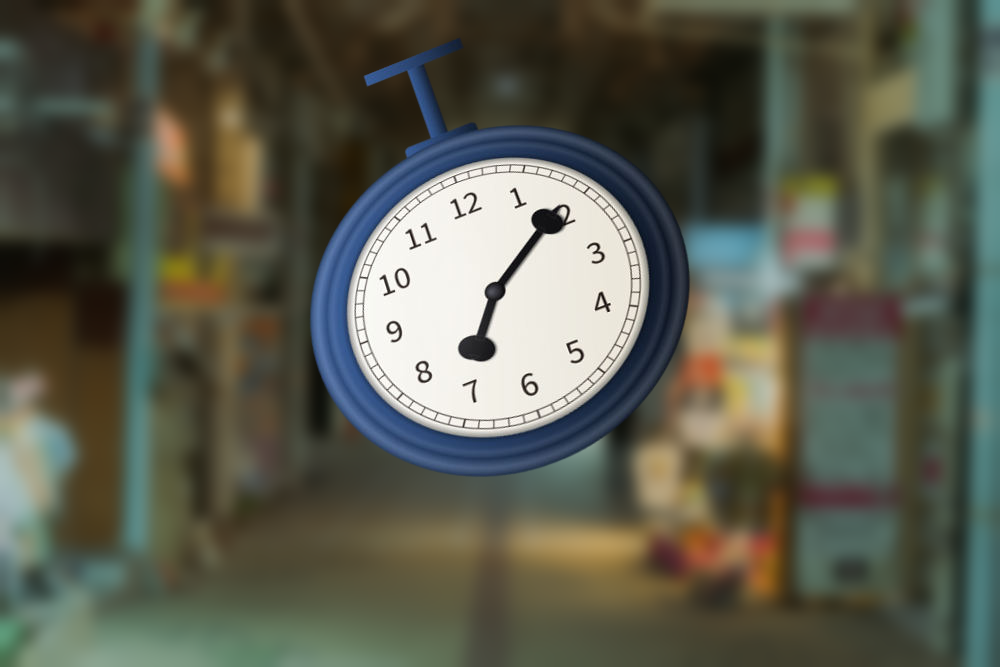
{"hour": 7, "minute": 9}
